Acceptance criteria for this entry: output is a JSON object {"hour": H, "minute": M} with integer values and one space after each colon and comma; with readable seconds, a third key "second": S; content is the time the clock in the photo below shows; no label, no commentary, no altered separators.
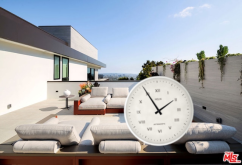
{"hour": 1, "minute": 55}
